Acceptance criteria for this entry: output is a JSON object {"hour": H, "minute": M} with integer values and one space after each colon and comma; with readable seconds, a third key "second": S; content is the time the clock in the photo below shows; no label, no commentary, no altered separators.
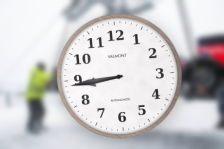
{"hour": 8, "minute": 44}
